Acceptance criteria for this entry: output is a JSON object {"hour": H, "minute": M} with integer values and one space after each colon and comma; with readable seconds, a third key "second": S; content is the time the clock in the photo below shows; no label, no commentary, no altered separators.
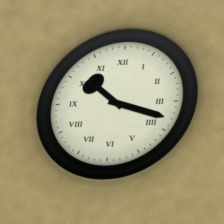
{"hour": 10, "minute": 18}
